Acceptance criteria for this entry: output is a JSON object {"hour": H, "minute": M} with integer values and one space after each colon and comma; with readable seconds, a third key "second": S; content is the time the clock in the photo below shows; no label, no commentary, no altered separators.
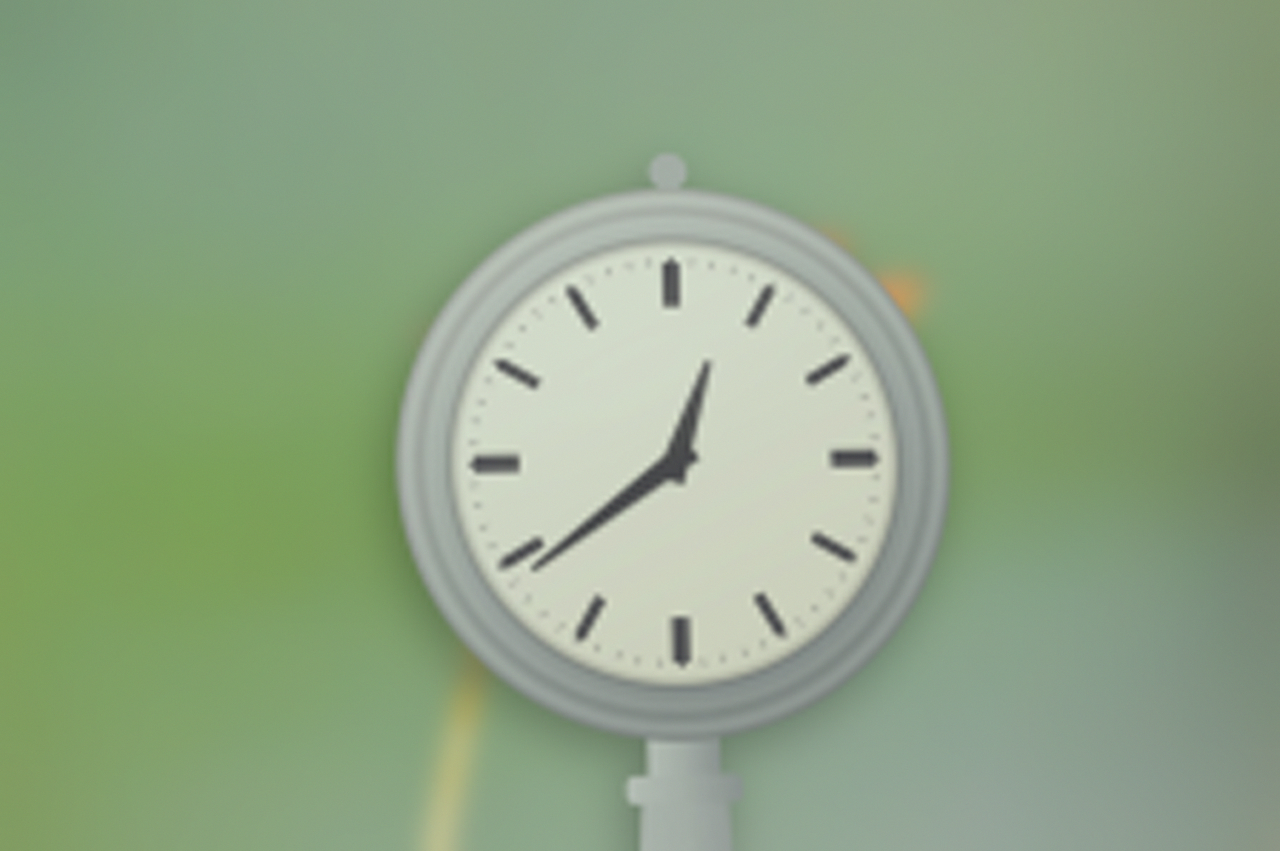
{"hour": 12, "minute": 39}
